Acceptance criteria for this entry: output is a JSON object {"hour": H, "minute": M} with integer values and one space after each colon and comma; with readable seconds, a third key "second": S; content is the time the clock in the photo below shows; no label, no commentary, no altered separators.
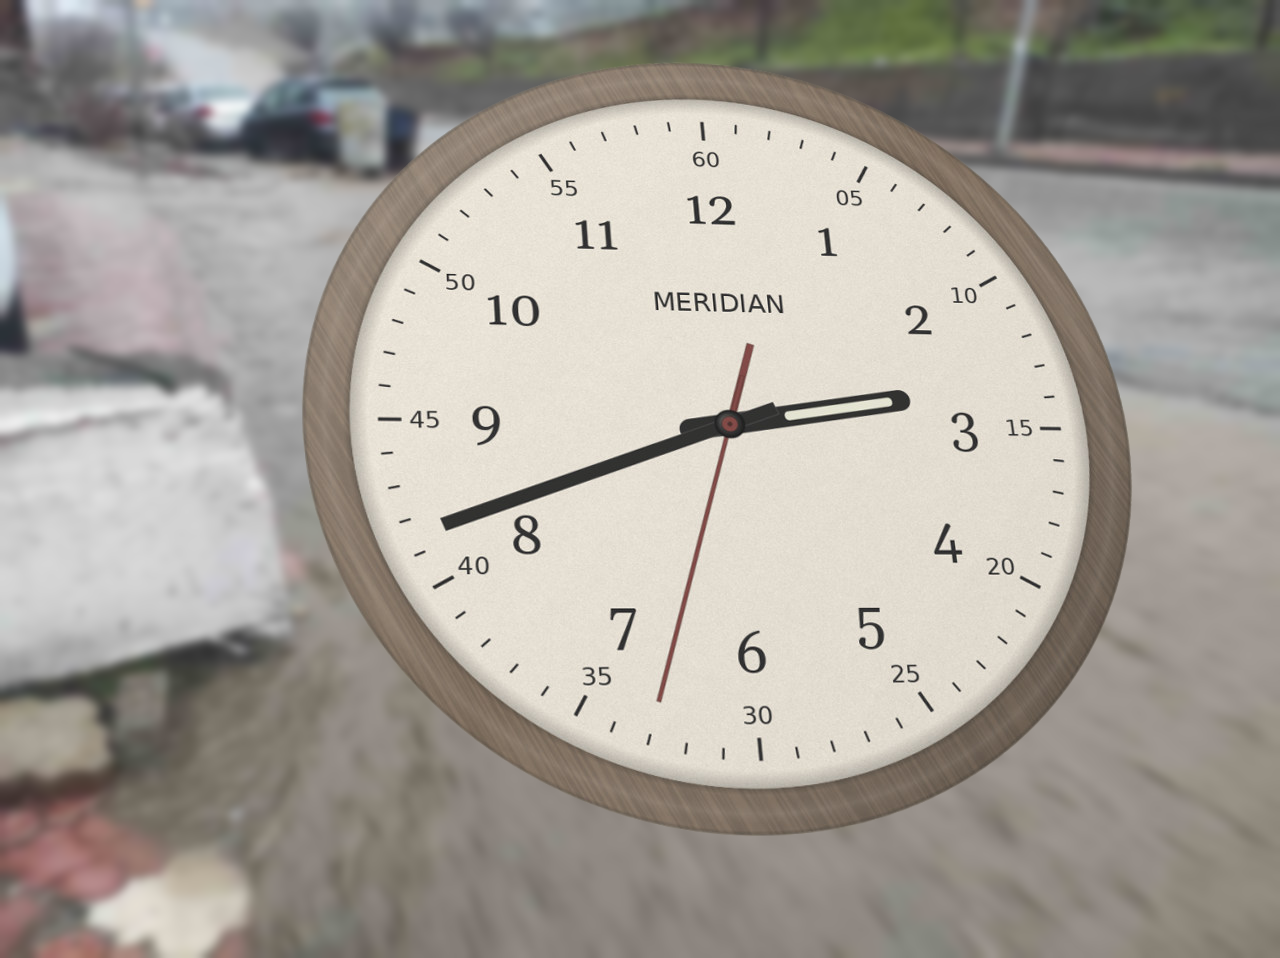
{"hour": 2, "minute": 41, "second": 33}
